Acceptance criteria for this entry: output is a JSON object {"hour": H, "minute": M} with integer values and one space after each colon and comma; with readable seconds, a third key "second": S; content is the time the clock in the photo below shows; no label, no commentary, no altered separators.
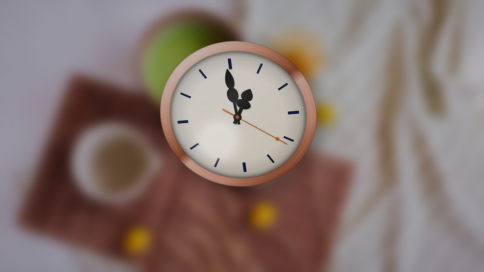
{"hour": 12, "minute": 59, "second": 21}
